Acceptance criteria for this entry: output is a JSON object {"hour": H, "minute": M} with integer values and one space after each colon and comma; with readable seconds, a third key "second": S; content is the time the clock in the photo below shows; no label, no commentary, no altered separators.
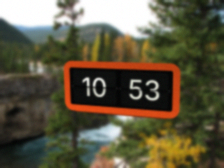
{"hour": 10, "minute": 53}
